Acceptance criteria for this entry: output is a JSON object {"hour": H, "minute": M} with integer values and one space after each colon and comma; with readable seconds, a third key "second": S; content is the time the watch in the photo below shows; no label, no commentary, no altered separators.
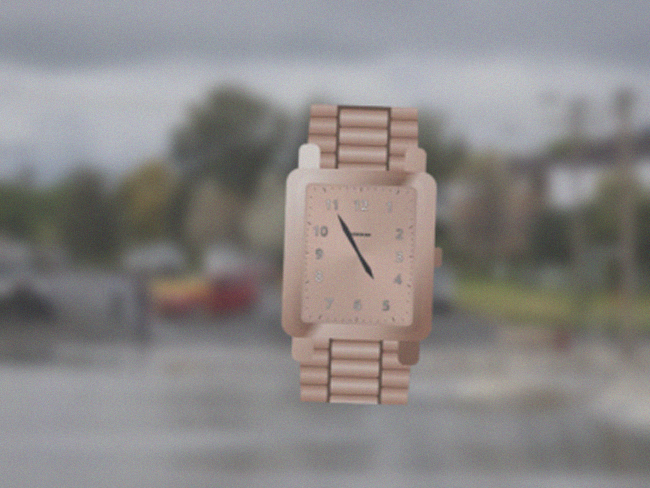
{"hour": 4, "minute": 55}
